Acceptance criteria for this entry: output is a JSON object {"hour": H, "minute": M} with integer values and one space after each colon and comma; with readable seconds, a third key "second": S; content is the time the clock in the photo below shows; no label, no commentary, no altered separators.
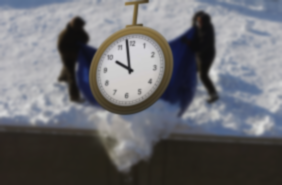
{"hour": 9, "minute": 58}
